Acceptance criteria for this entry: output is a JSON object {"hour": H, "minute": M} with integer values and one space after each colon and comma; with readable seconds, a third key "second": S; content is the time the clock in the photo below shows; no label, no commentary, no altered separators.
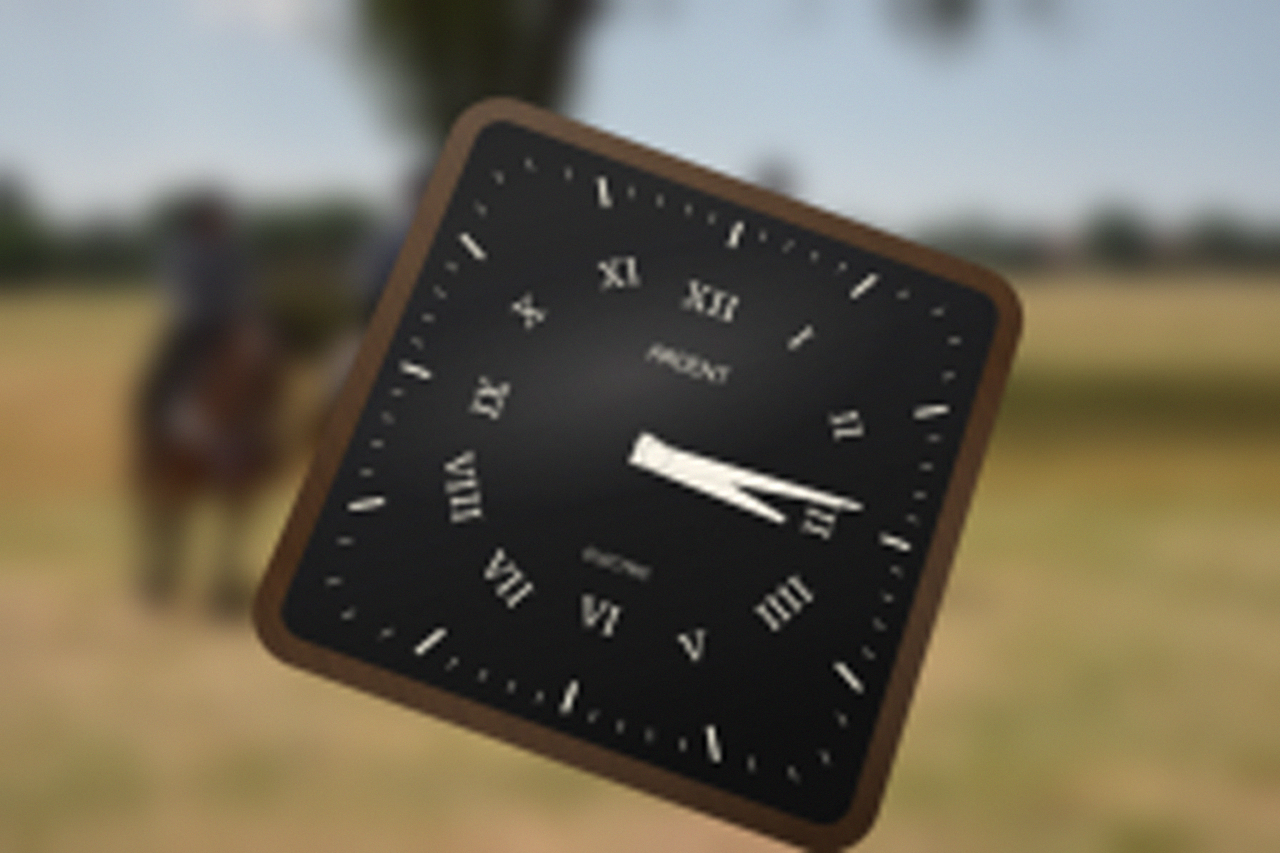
{"hour": 3, "minute": 14}
